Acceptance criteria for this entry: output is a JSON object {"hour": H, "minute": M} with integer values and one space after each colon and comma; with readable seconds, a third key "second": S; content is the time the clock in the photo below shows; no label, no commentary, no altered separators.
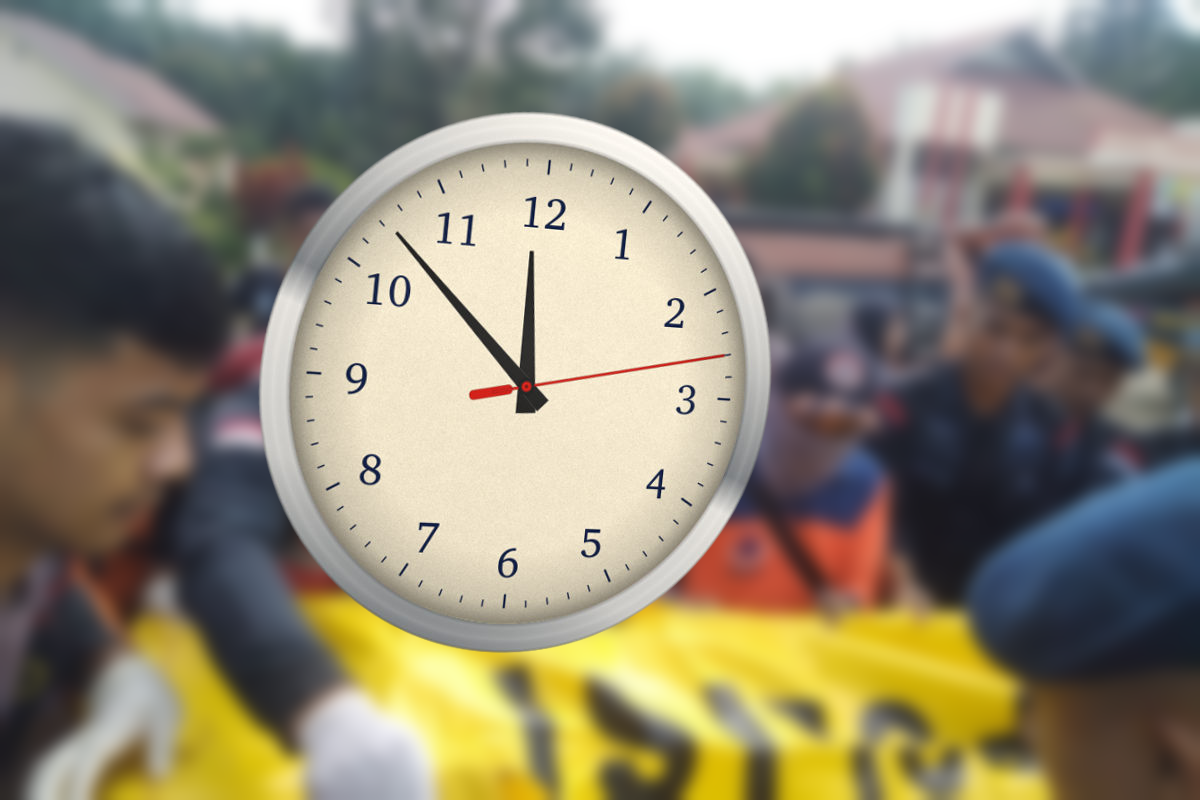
{"hour": 11, "minute": 52, "second": 13}
